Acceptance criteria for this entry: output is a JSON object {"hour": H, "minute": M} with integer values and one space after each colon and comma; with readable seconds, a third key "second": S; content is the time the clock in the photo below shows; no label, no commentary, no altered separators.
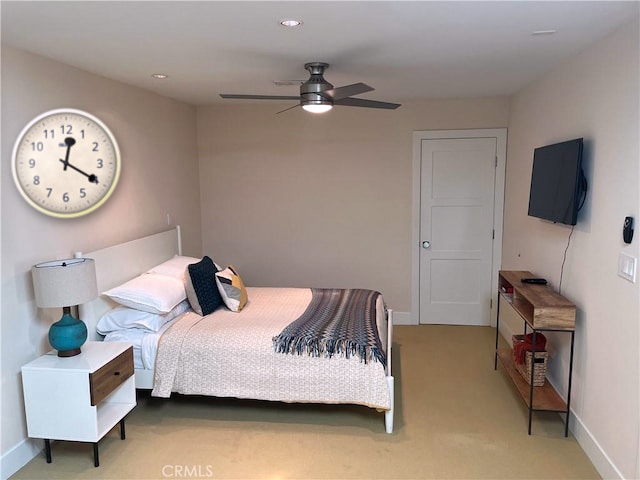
{"hour": 12, "minute": 20}
